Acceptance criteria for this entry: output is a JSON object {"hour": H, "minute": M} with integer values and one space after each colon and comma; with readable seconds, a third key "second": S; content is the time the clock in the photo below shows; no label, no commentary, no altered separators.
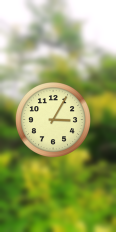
{"hour": 3, "minute": 5}
